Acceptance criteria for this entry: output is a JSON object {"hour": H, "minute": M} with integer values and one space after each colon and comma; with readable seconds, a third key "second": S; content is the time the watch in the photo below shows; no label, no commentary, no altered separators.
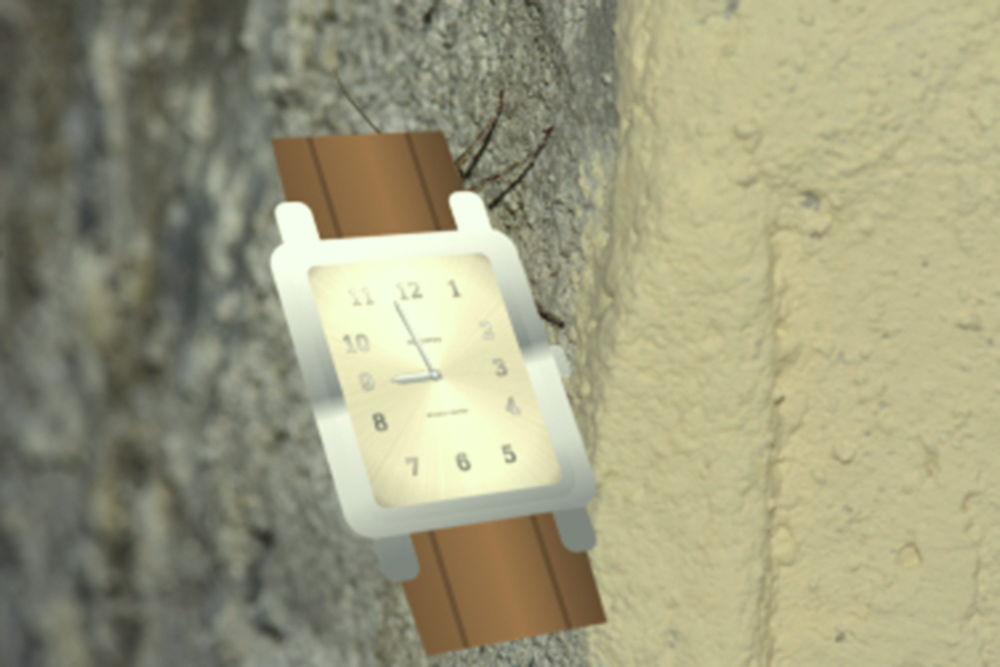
{"hour": 8, "minute": 58}
